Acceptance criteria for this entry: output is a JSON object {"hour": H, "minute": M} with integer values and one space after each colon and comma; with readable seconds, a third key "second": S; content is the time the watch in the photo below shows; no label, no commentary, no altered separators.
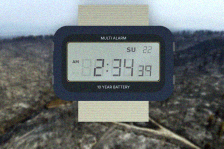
{"hour": 2, "minute": 34, "second": 39}
